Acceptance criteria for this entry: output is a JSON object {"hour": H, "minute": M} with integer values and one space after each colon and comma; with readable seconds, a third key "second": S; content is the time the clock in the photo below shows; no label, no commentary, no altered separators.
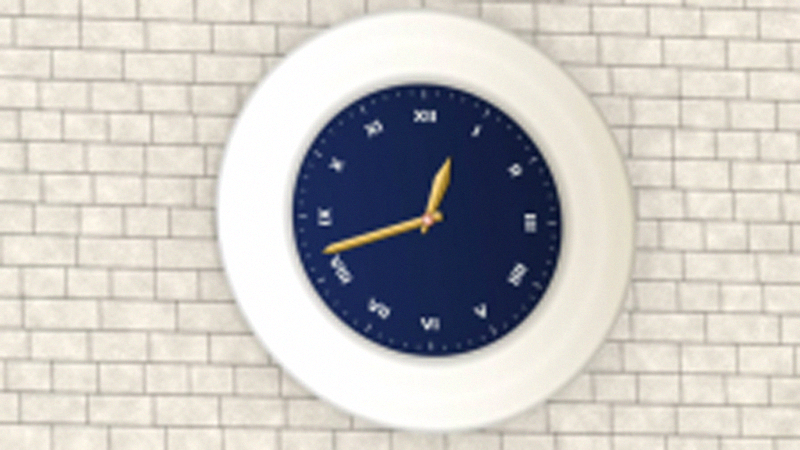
{"hour": 12, "minute": 42}
